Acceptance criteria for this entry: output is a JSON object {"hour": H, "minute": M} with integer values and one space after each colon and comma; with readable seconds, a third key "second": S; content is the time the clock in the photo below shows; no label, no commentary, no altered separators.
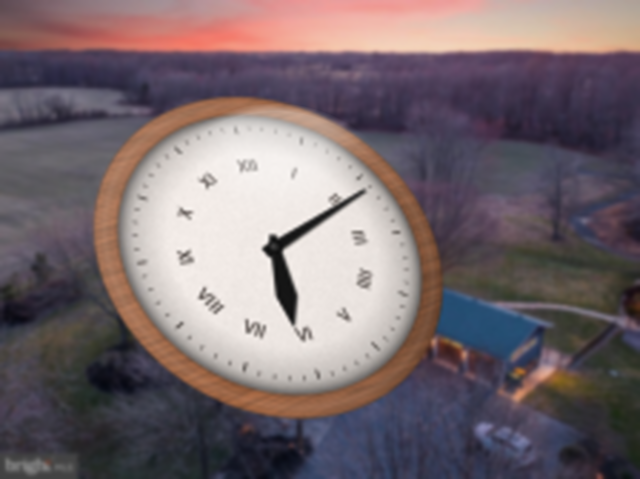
{"hour": 6, "minute": 11}
